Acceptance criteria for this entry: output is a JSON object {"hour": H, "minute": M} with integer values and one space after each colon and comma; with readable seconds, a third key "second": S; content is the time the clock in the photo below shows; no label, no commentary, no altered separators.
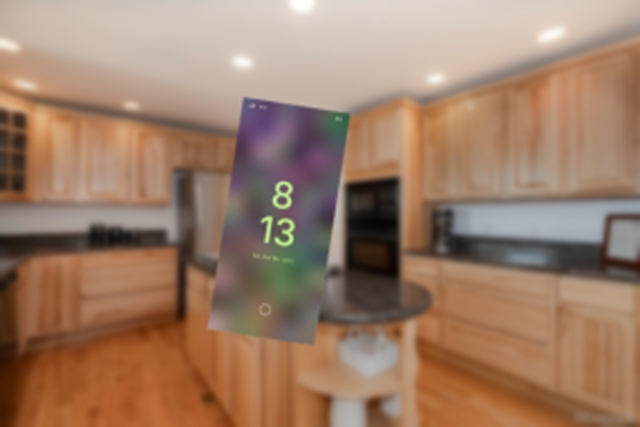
{"hour": 8, "minute": 13}
